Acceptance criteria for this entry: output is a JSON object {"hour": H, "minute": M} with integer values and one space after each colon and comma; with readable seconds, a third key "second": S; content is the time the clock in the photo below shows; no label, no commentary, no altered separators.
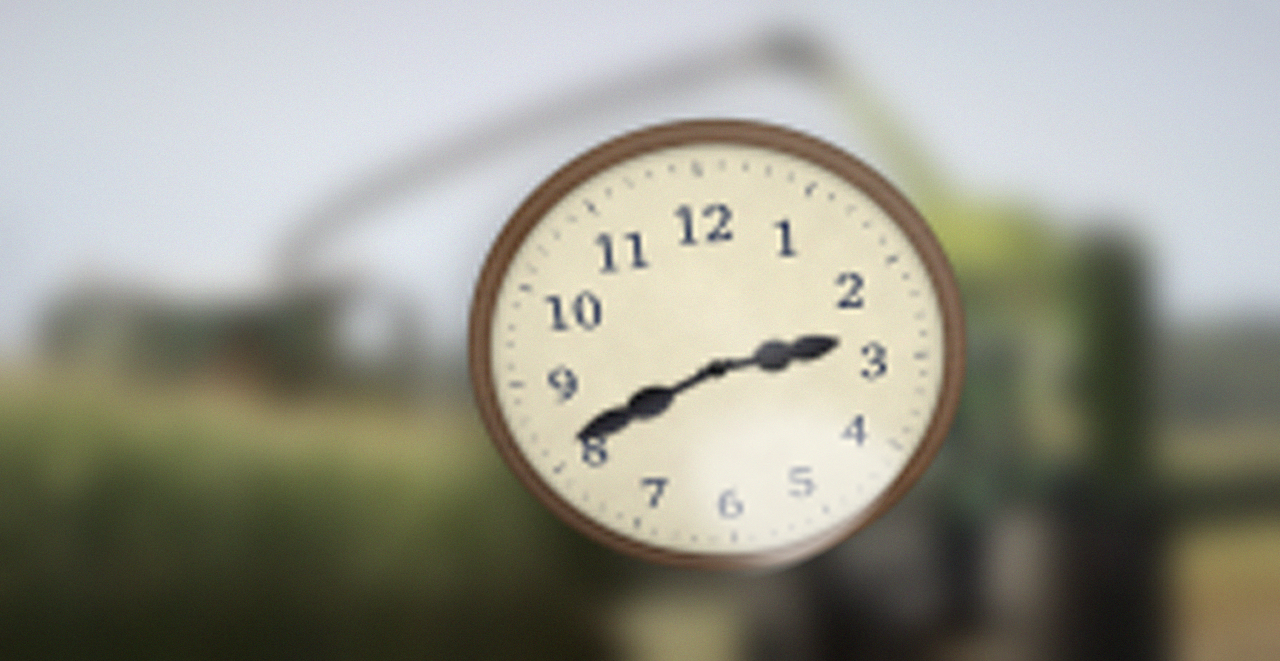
{"hour": 2, "minute": 41}
